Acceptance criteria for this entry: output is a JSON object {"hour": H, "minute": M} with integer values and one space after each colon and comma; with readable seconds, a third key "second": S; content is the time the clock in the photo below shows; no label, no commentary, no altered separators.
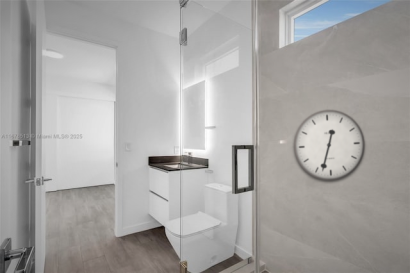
{"hour": 12, "minute": 33}
